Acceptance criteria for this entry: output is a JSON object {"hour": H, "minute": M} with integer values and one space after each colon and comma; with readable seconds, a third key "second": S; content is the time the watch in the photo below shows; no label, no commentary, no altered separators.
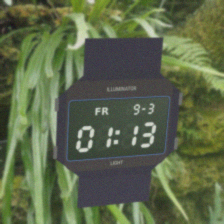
{"hour": 1, "minute": 13}
